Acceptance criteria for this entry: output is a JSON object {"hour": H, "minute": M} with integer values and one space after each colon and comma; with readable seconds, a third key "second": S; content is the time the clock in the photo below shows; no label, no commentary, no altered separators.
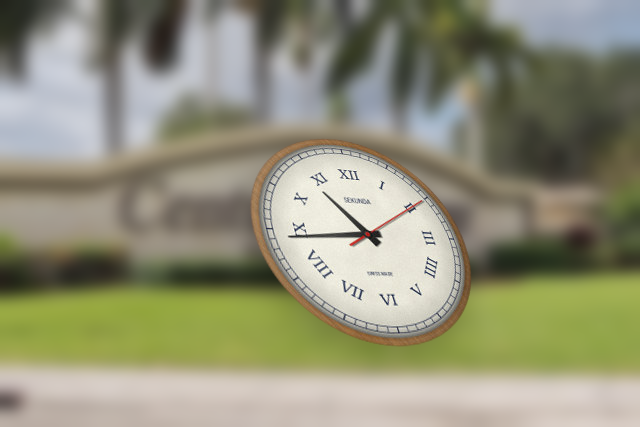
{"hour": 10, "minute": 44, "second": 10}
